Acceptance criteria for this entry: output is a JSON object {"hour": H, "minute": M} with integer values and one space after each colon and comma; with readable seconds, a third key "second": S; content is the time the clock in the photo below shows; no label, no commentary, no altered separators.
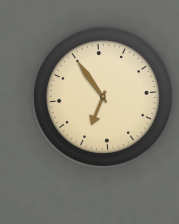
{"hour": 6, "minute": 55}
